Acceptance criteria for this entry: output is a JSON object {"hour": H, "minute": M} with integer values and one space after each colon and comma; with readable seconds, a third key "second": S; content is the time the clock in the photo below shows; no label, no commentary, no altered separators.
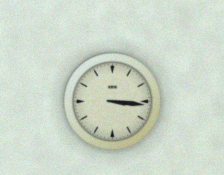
{"hour": 3, "minute": 16}
